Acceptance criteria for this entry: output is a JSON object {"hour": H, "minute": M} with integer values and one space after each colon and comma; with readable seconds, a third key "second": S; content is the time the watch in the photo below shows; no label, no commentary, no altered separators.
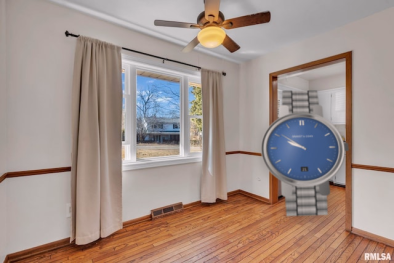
{"hour": 9, "minute": 51}
